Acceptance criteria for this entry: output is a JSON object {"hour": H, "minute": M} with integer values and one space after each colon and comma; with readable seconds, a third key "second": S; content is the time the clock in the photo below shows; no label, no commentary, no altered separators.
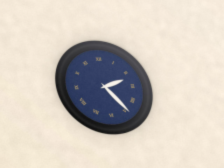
{"hour": 2, "minute": 24}
